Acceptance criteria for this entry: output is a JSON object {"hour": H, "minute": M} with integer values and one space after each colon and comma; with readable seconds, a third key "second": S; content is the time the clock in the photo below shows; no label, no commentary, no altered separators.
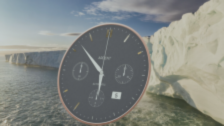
{"hour": 5, "minute": 52}
